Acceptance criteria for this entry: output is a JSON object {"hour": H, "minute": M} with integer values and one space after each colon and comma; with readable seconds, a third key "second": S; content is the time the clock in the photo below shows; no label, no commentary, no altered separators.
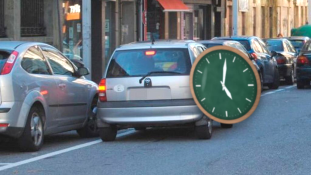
{"hour": 5, "minute": 2}
